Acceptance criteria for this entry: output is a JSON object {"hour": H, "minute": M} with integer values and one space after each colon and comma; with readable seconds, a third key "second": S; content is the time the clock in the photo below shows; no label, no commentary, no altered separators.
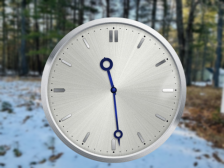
{"hour": 11, "minute": 29}
